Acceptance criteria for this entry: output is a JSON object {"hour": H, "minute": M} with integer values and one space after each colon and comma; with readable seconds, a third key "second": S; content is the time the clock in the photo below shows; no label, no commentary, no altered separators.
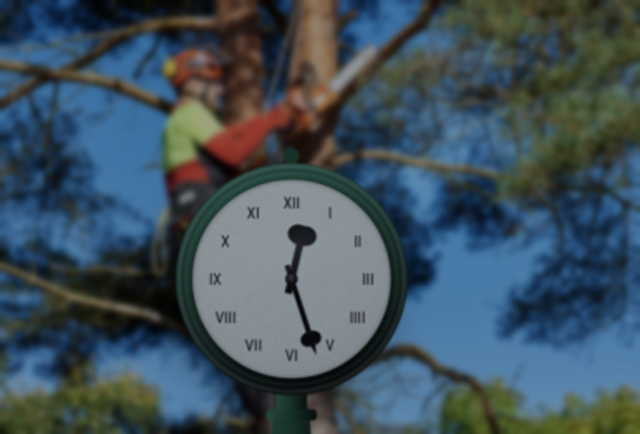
{"hour": 12, "minute": 27}
